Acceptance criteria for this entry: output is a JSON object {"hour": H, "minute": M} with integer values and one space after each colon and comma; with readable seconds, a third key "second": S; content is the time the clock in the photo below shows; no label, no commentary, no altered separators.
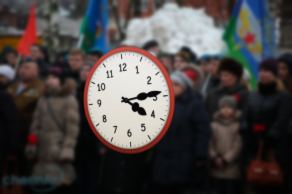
{"hour": 4, "minute": 14}
